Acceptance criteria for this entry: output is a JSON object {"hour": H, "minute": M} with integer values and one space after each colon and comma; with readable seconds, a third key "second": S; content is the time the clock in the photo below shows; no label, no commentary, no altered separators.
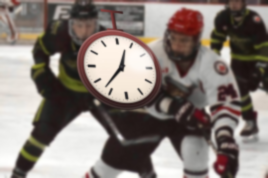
{"hour": 12, "minute": 37}
